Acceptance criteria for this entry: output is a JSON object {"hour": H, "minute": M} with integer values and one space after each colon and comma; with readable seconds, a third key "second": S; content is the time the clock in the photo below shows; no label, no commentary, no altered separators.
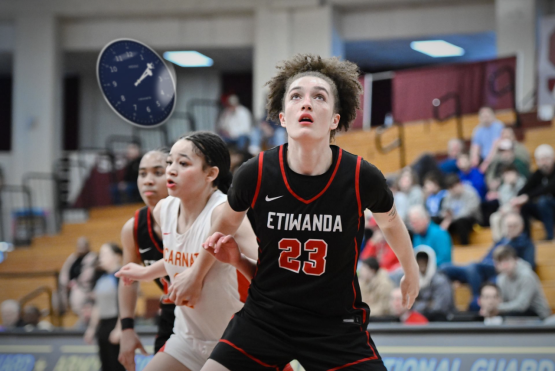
{"hour": 2, "minute": 9}
